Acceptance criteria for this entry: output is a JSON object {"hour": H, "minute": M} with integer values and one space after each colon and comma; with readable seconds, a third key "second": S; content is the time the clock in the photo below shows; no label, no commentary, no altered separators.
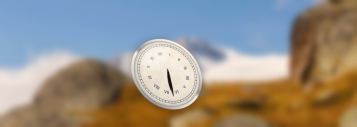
{"hour": 6, "minute": 32}
